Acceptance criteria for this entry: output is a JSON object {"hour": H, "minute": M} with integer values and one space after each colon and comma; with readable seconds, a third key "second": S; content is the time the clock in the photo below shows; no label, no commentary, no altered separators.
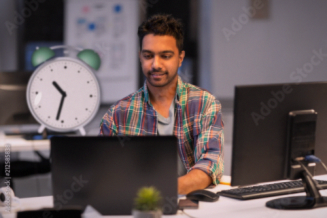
{"hour": 10, "minute": 32}
